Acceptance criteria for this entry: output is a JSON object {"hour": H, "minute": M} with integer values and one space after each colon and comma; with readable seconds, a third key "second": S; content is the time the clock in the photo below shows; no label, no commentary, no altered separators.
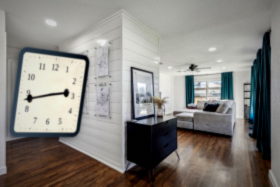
{"hour": 2, "minute": 43}
